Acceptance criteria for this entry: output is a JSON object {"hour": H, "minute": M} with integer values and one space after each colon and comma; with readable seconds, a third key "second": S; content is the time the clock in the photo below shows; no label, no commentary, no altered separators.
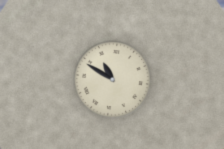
{"hour": 10, "minute": 49}
